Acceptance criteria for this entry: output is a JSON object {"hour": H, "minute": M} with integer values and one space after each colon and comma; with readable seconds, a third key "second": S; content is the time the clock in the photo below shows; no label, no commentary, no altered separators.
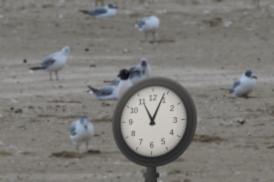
{"hour": 11, "minute": 4}
